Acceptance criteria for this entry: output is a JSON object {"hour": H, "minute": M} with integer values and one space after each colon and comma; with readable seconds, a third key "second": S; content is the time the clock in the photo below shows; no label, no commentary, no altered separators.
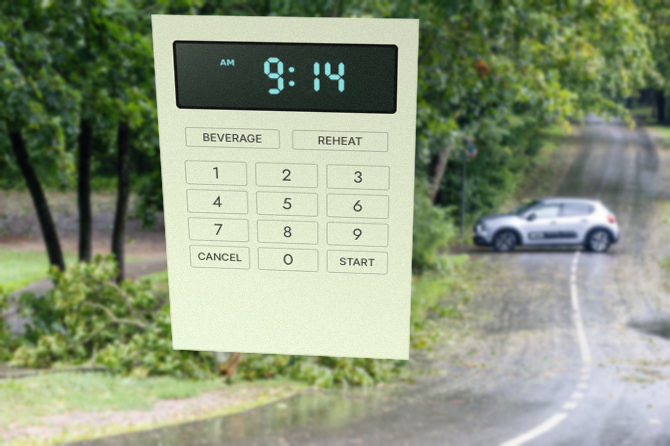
{"hour": 9, "minute": 14}
